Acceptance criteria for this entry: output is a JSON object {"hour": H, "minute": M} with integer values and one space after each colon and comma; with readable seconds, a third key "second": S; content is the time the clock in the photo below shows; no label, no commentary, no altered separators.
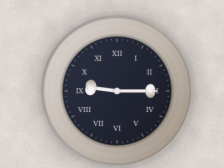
{"hour": 9, "minute": 15}
